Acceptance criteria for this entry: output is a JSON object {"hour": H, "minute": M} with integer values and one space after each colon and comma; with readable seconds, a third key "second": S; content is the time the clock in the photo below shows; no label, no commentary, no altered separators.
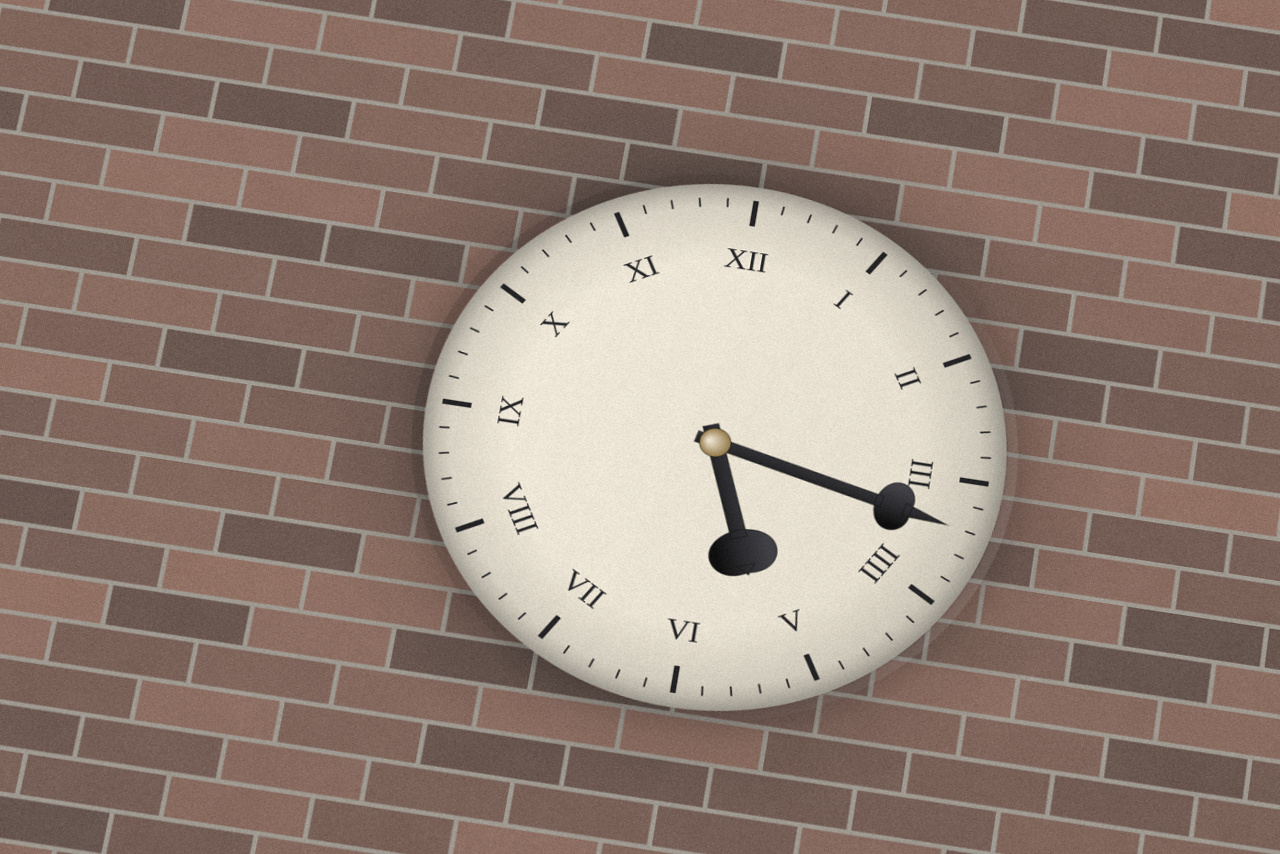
{"hour": 5, "minute": 17}
